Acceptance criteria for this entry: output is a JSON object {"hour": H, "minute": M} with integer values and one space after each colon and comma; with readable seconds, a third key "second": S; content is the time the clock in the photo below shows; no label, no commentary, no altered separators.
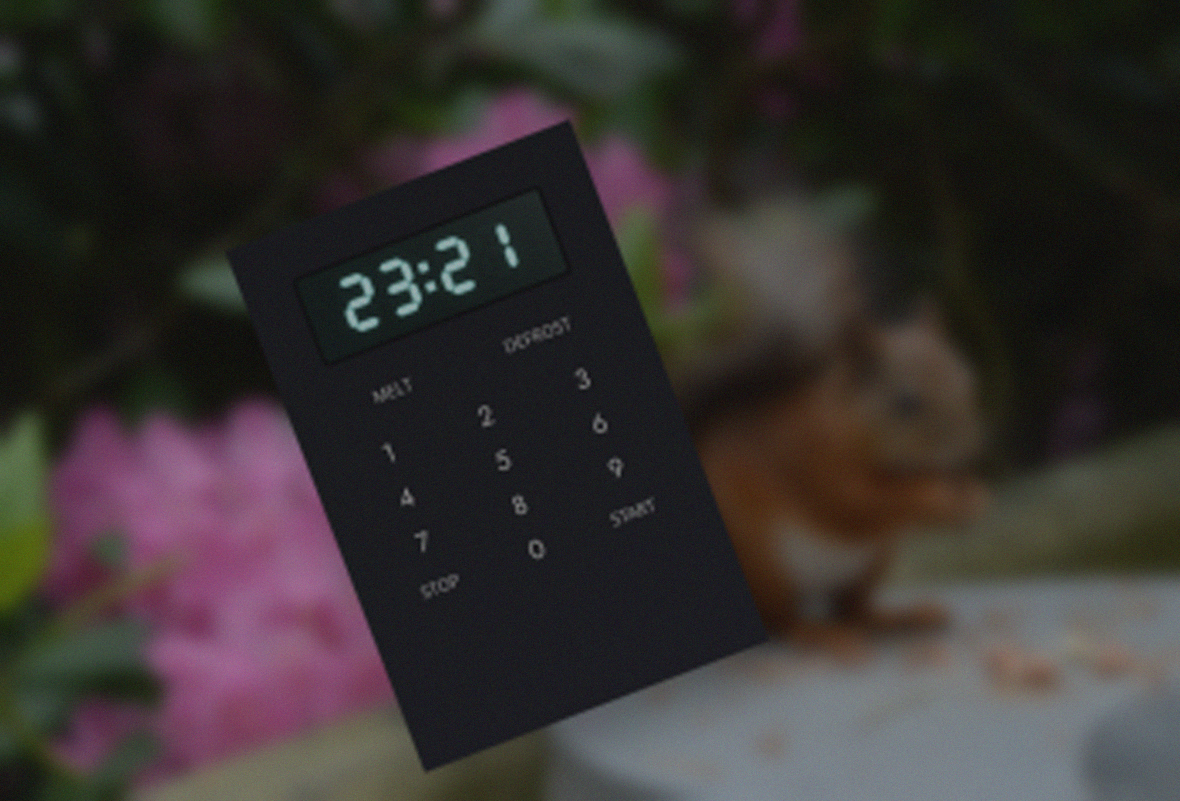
{"hour": 23, "minute": 21}
